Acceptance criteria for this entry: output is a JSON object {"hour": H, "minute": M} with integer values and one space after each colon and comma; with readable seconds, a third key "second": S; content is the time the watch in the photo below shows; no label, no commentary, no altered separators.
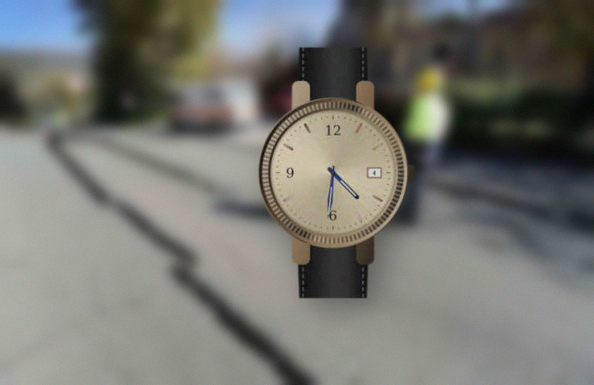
{"hour": 4, "minute": 31}
